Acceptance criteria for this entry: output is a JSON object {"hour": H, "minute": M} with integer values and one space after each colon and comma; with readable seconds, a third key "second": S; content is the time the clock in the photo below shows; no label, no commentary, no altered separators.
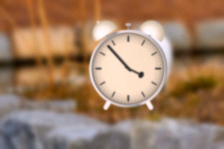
{"hour": 3, "minute": 53}
